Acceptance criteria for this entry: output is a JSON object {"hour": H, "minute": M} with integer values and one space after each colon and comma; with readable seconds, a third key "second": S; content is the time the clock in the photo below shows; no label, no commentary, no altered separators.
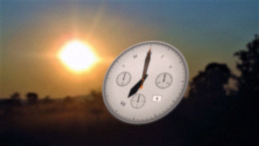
{"hour": 7, "minute": 0}
